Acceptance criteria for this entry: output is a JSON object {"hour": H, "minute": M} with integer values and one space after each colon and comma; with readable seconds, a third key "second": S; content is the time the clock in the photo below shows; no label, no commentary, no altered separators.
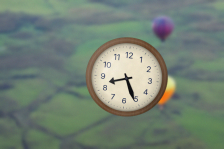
{"hour": 8, "minute": 26}
